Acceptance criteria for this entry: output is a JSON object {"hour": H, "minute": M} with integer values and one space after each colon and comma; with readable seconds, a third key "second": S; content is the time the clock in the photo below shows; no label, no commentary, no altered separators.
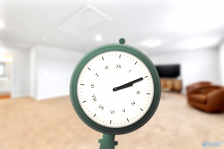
{"hour": 2, "minute": 10}
